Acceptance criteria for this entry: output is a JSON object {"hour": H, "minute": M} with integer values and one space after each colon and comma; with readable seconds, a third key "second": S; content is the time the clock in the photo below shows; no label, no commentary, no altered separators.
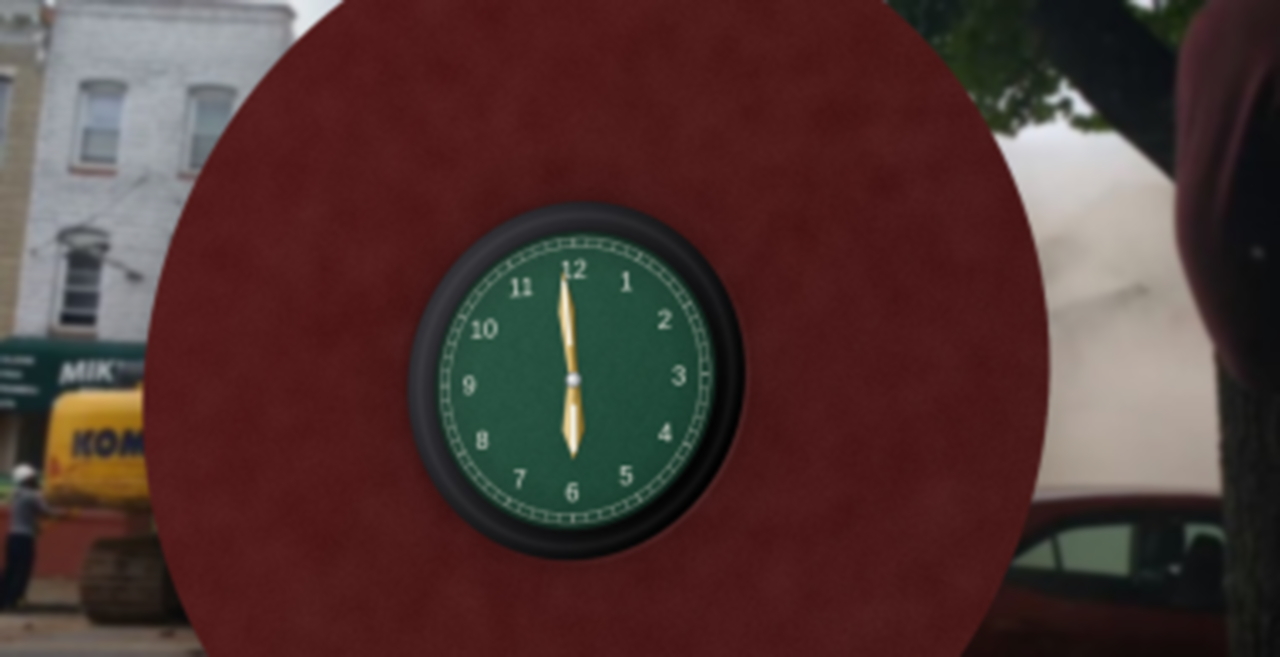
{"hour": 5, "minute": 59}
